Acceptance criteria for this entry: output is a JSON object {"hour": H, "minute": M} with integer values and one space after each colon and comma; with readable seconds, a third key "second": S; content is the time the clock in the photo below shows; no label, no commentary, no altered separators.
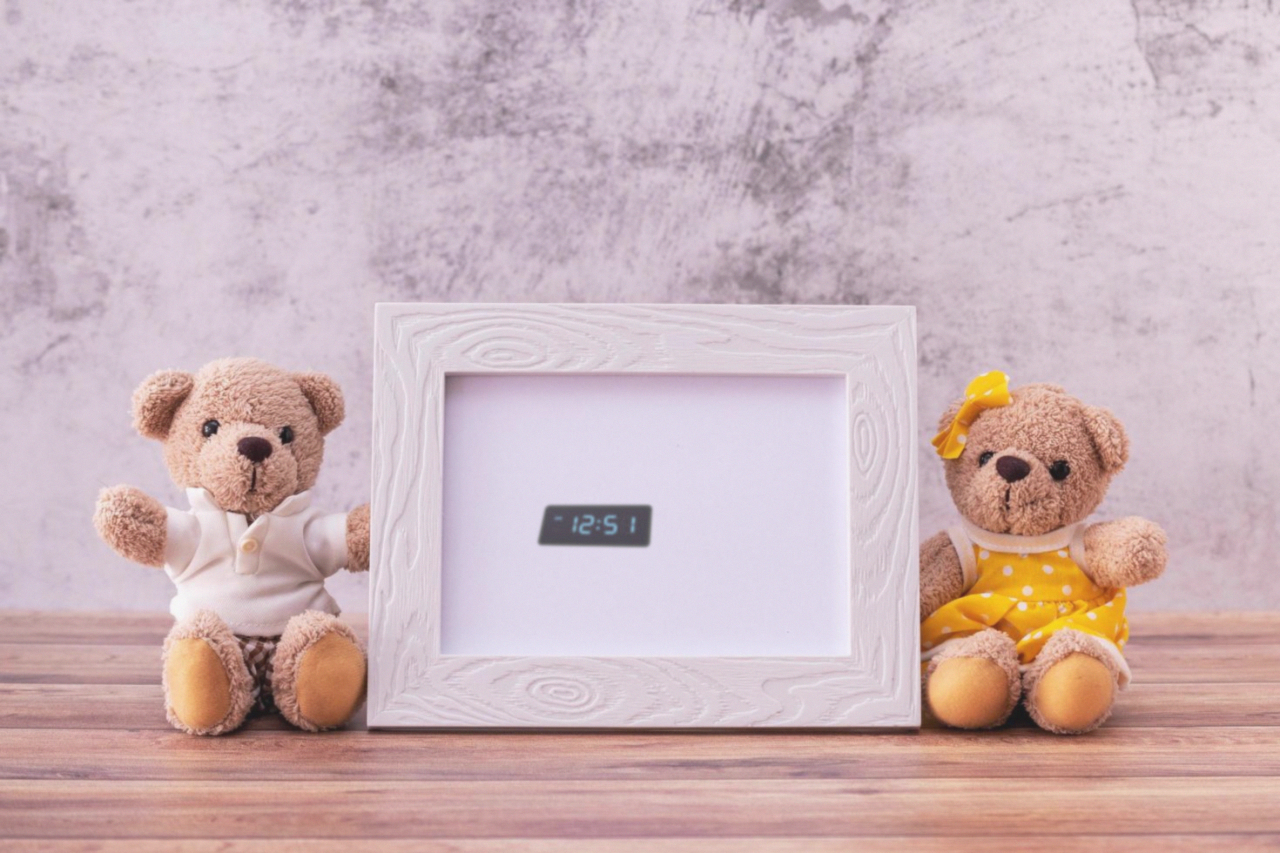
{"hour": 12, "minute": 51}
